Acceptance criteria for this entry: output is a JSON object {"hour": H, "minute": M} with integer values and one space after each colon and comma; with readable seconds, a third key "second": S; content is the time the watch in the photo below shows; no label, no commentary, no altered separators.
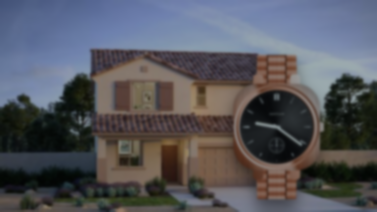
{"hour": 9, "minute": 21}
